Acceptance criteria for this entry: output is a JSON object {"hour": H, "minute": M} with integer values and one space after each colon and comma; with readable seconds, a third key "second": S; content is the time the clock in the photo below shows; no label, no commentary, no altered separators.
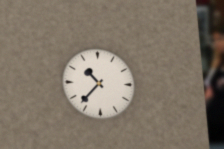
{"hour": 10, "minute": 37}
